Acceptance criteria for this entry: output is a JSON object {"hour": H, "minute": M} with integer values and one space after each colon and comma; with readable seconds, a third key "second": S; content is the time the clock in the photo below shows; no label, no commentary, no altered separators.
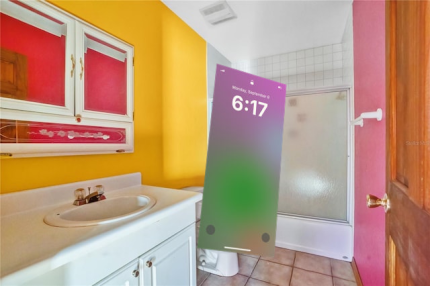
{"hour": 6, "minute": 17}
